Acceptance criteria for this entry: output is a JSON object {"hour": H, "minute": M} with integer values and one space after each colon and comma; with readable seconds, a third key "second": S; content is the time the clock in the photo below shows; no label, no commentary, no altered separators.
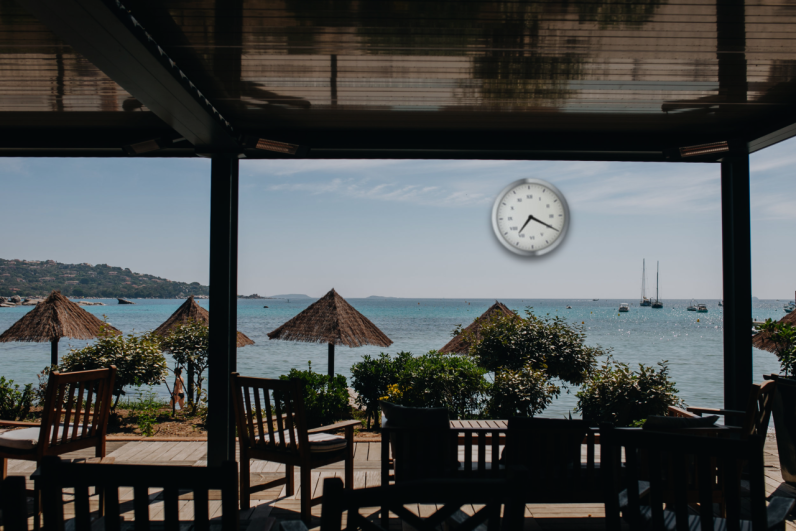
{"hour": 7, "minute": 20}
